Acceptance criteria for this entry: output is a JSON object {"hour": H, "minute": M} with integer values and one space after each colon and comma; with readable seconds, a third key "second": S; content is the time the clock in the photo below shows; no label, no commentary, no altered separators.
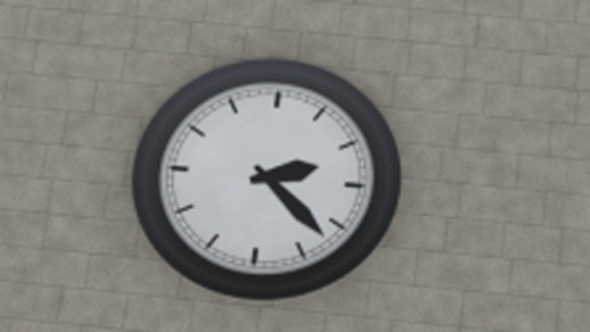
{"hour": 2, "minute": 22}
